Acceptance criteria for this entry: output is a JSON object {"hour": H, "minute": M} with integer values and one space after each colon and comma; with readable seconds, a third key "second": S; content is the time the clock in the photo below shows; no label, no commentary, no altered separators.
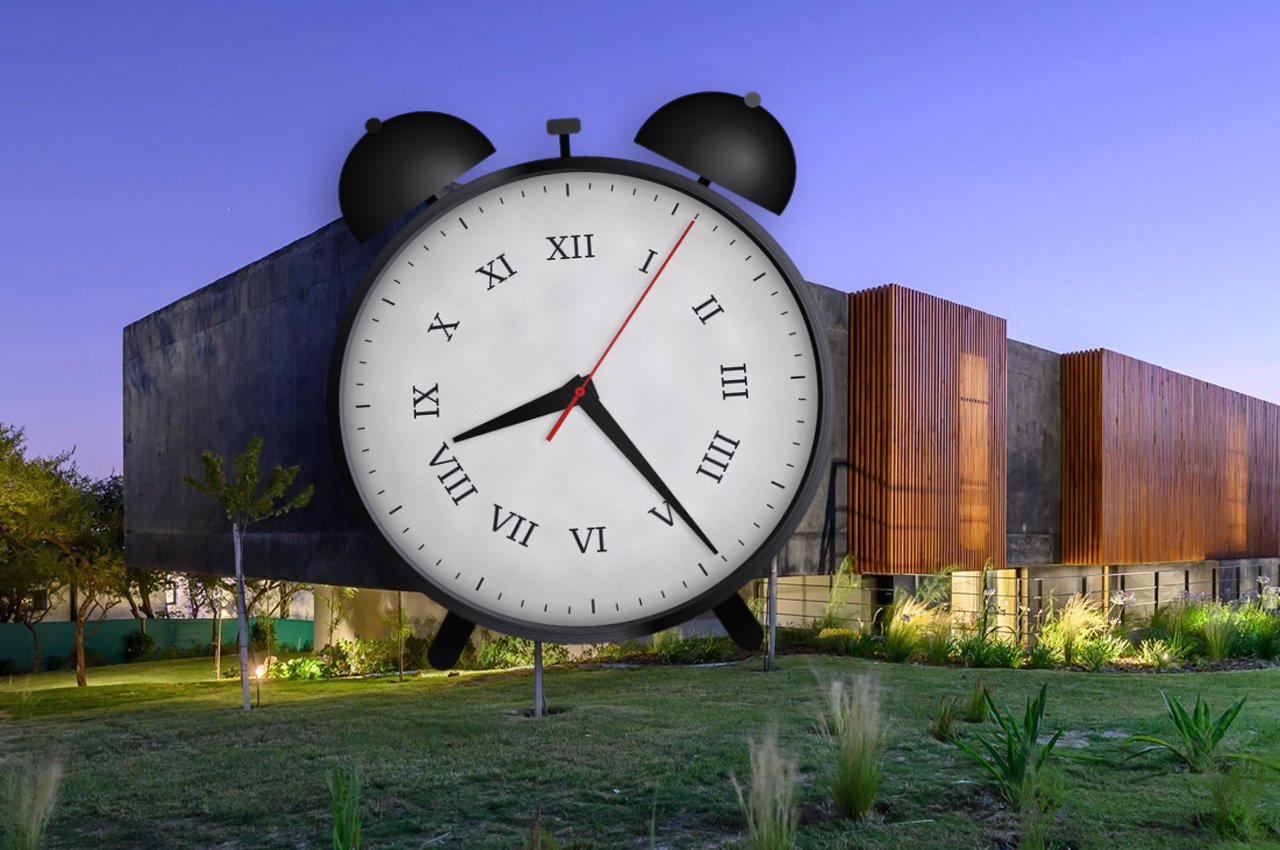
{"hour": 8, "minute": 24, "second": 6}
